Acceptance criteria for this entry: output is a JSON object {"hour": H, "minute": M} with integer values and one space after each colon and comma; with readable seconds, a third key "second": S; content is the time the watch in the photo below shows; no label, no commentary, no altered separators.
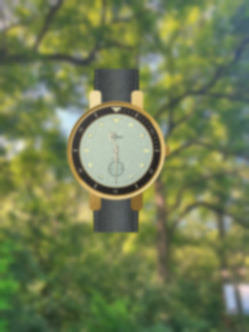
{"hour": 11, "minute": 30}
